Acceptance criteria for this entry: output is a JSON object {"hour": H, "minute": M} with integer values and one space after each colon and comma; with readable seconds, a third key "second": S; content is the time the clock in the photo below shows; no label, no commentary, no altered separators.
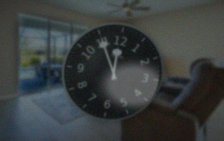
{"hour": 11, "minute": 55}
